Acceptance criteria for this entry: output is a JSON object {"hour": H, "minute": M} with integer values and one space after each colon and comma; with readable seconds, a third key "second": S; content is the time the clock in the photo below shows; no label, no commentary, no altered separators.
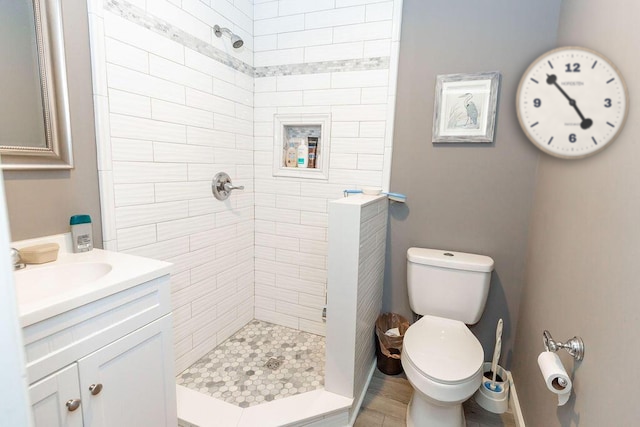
{"hour": 4, "minute": 53}
